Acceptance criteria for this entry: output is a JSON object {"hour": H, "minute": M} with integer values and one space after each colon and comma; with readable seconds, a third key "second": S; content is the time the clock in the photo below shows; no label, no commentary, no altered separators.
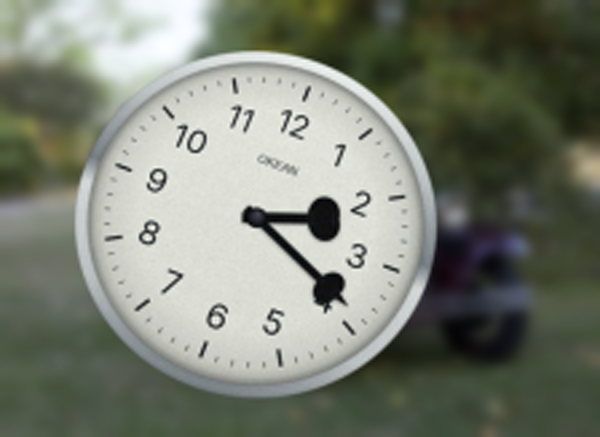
{"hour": 2, "minute": 19}
